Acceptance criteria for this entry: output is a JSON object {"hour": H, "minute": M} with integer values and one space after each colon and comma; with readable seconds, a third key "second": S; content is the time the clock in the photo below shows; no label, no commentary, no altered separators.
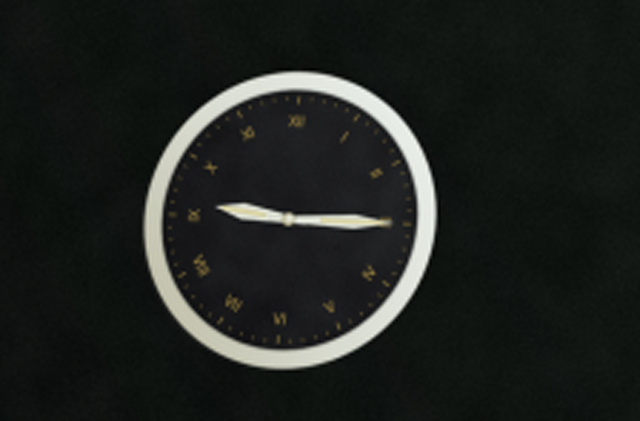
{"hour": 9, "minute": 15}
